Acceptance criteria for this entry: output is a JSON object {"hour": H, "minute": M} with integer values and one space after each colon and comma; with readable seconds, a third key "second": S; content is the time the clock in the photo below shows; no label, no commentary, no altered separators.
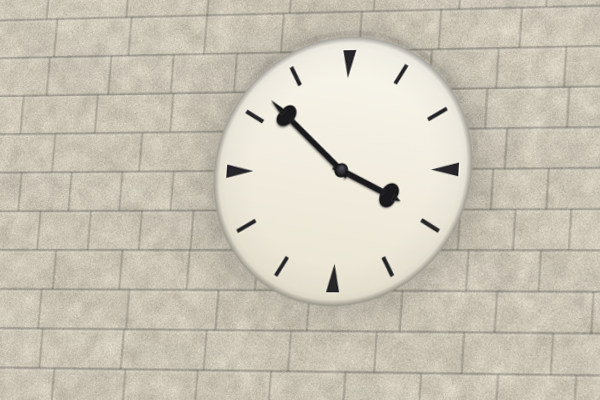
{"hour": 3, "minute": 52}
